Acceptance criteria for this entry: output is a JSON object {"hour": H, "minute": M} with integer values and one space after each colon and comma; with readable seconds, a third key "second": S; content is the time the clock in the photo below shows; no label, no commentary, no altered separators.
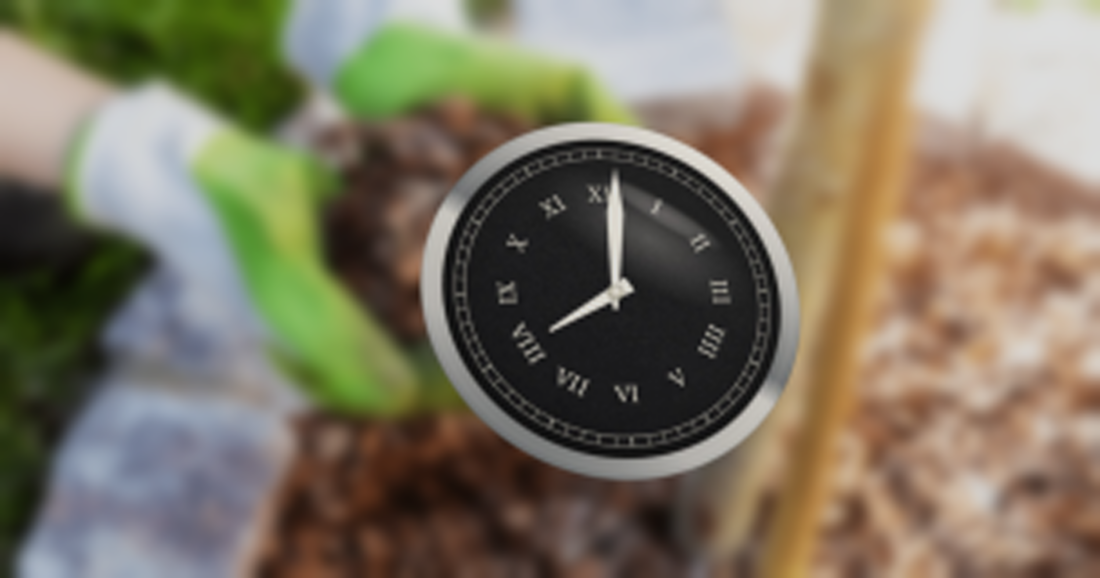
{"hour": 8, "minute": 1}
